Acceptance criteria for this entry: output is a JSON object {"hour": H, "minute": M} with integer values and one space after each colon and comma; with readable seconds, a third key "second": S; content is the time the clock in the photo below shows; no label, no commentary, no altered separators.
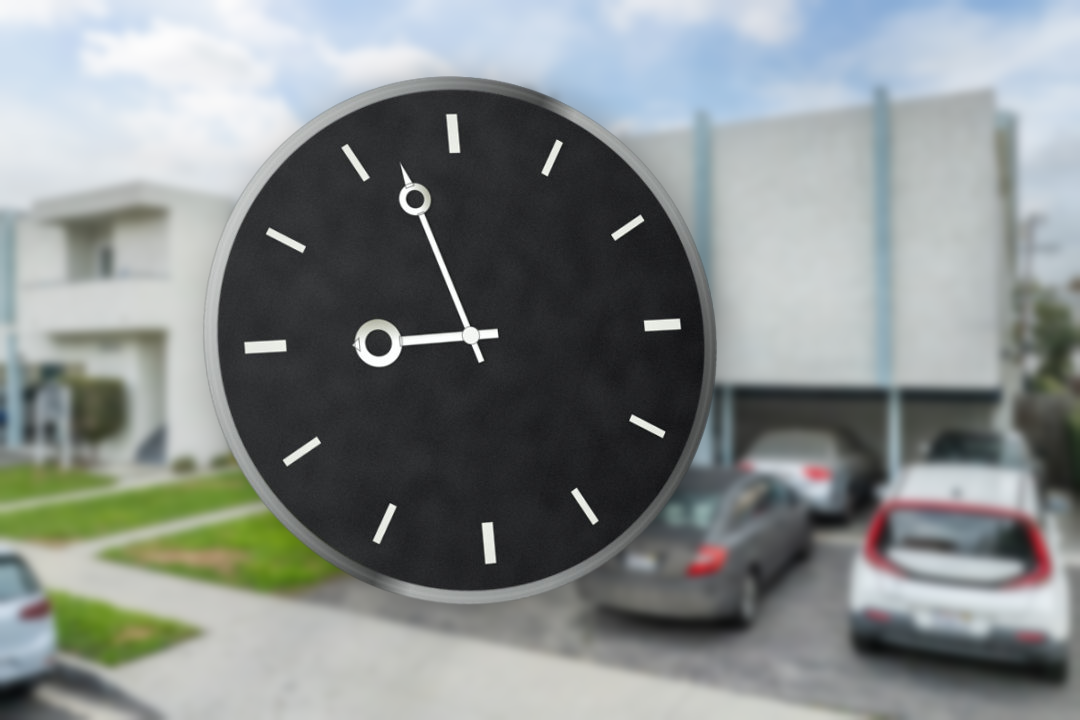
{"hour": 8, "minute": 57}
